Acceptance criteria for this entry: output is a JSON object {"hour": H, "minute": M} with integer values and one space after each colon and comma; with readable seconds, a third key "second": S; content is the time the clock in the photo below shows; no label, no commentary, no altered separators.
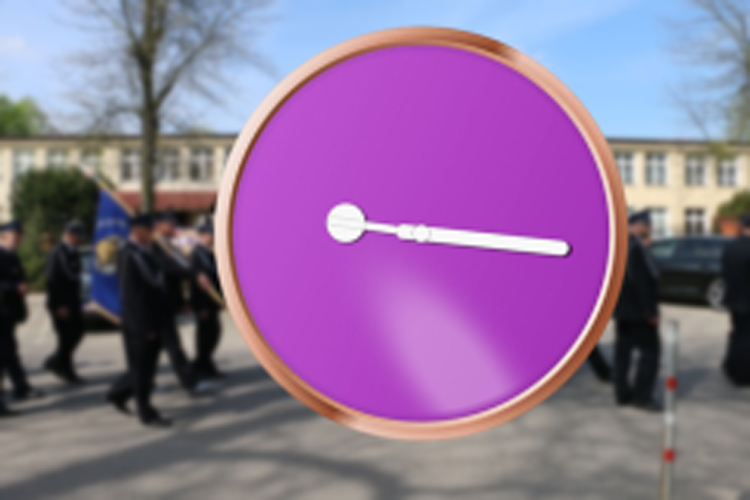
{"hour": 9, "minute": 16}
